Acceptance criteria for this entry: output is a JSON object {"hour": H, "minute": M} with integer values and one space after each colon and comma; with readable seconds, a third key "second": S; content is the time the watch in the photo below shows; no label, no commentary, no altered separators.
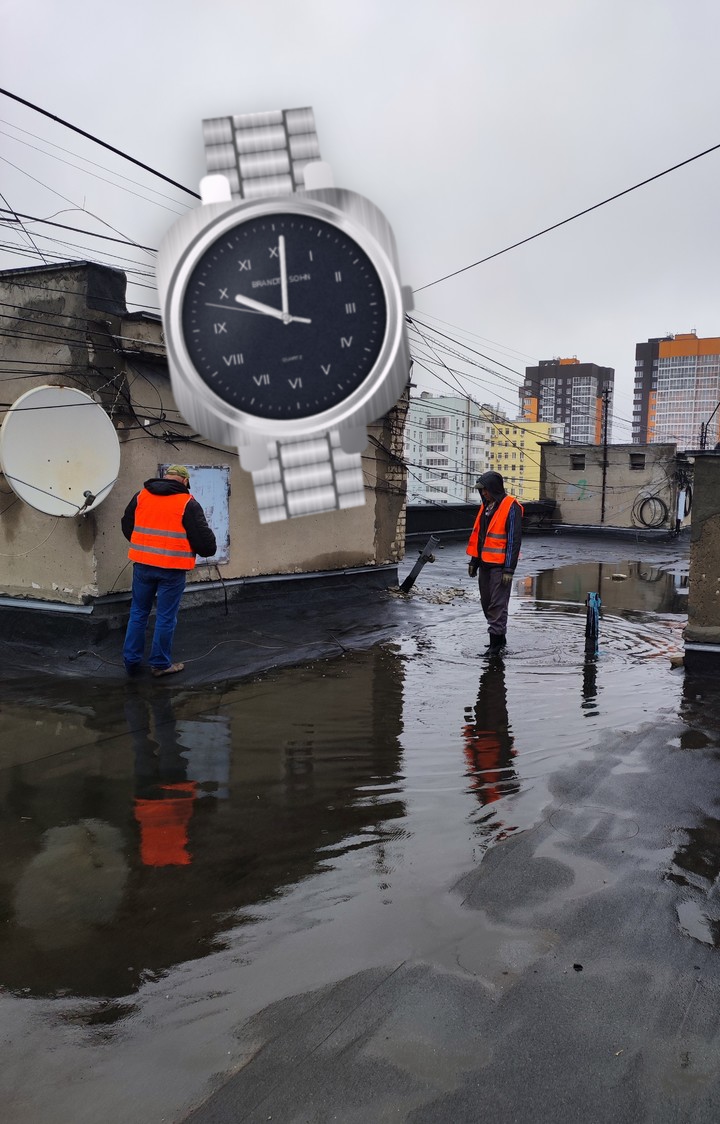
{"hour": 10, "minute": 0, "second": 48}
